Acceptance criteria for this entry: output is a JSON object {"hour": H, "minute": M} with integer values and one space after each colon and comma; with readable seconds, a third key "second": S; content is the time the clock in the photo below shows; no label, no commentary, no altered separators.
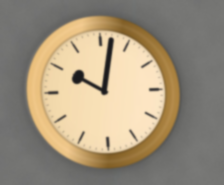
{"hour": 10, "minute": 2}
